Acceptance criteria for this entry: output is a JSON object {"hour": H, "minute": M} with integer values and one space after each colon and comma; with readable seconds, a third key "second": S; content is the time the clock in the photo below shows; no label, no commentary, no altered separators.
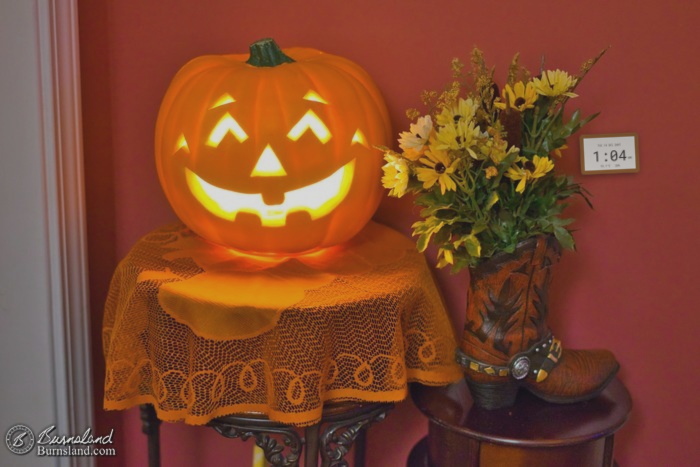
{"hour": 1, "minute": 4}
